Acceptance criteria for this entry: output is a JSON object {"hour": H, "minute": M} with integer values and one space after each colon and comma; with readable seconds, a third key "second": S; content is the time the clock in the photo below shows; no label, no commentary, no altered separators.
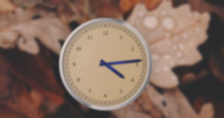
{"hour": 4, "minute": 14}
